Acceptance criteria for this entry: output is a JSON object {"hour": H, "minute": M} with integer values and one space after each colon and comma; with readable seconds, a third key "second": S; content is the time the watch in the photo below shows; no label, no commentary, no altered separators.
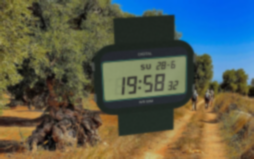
{"hour": 19, "minute": 58}
